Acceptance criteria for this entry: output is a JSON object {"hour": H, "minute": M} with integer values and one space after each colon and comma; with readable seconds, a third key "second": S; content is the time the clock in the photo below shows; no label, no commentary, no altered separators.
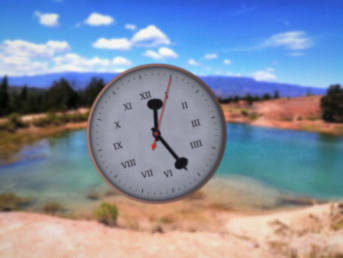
{"hour": 12, "minute": 26, "second": 5}
